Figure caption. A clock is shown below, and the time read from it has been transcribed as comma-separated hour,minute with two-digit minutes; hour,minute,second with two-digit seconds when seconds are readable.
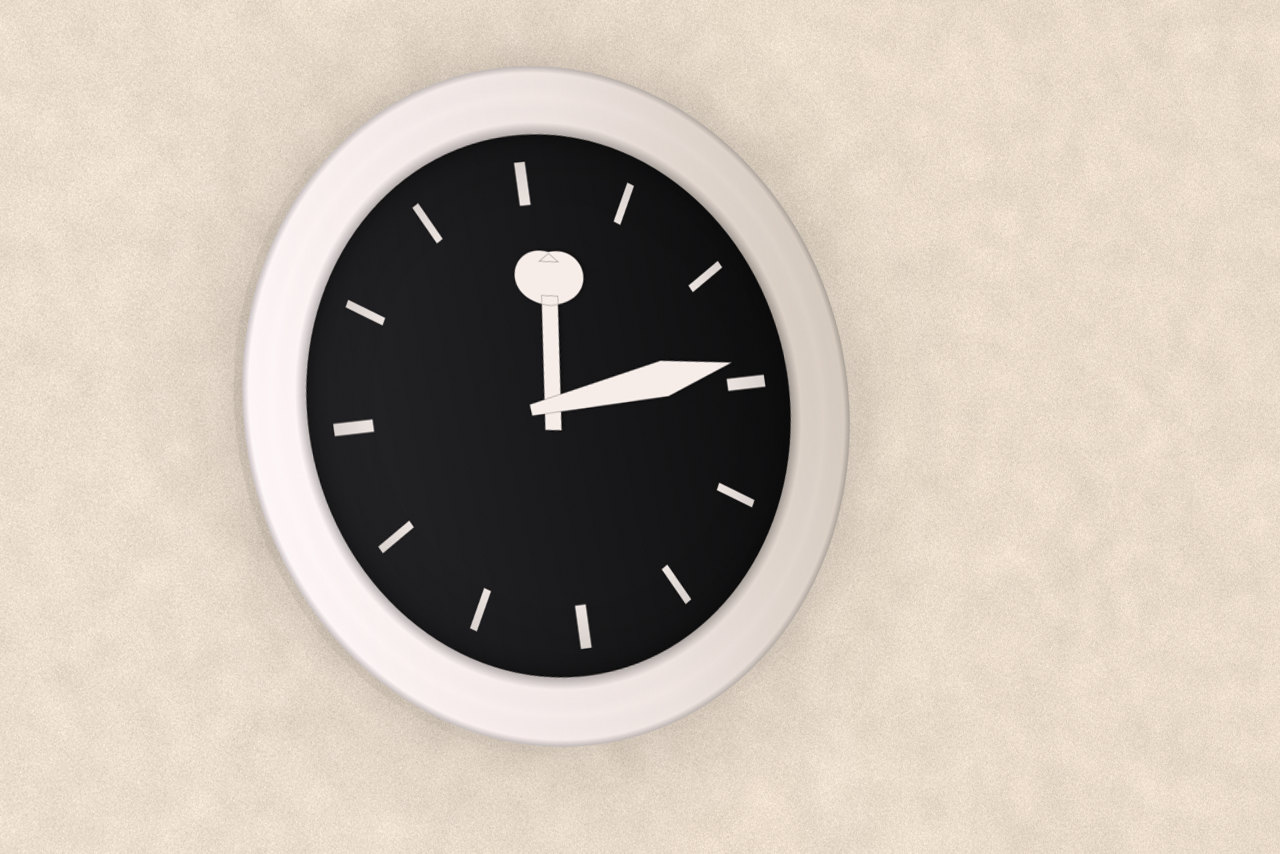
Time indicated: 12,14
